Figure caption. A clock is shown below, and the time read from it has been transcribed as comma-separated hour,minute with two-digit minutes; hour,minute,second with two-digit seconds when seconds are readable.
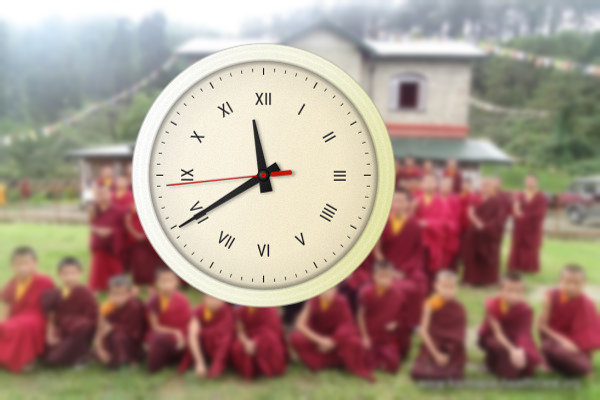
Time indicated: 11,39,44
